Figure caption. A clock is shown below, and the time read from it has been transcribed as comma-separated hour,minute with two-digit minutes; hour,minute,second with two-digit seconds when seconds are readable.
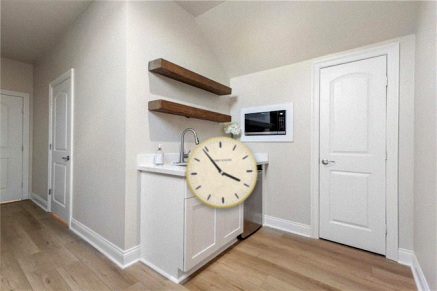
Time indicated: 3,54
